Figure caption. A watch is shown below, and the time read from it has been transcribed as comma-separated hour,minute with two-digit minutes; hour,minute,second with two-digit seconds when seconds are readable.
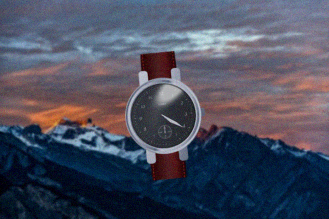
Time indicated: 4,21
